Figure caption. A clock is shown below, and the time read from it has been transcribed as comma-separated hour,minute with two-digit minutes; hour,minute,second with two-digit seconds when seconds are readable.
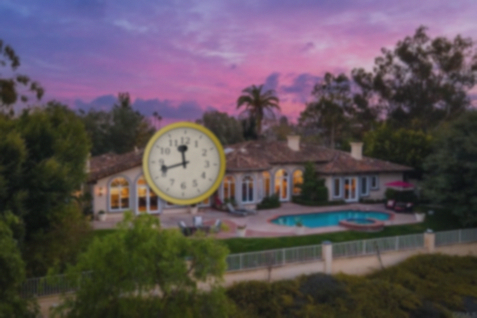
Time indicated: 11,42
